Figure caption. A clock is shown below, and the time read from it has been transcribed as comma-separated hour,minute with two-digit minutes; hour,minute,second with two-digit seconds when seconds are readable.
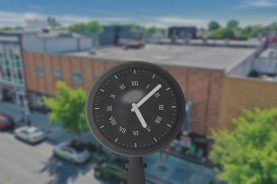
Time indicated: 5,08
